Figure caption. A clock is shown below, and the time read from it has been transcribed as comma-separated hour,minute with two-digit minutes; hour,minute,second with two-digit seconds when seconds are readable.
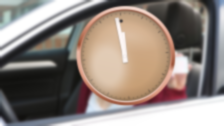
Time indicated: 11,59
